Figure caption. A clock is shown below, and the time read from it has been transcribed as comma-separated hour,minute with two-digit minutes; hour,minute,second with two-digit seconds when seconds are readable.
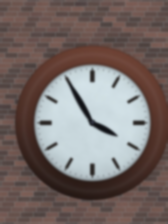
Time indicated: 3,55
